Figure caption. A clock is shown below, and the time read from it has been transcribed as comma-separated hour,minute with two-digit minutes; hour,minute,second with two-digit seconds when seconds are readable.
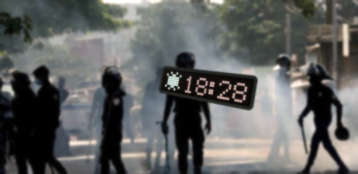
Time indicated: 18,28
